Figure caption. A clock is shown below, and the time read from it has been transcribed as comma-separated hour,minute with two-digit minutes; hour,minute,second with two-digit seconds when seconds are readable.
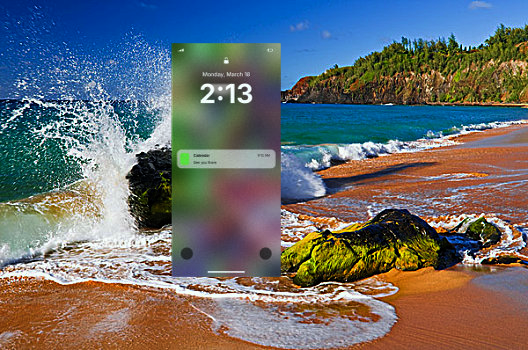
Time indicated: 2,13
